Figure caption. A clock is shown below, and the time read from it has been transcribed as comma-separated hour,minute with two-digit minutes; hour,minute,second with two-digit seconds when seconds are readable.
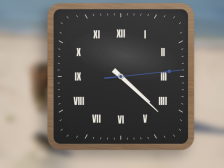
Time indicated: 4,22,14
